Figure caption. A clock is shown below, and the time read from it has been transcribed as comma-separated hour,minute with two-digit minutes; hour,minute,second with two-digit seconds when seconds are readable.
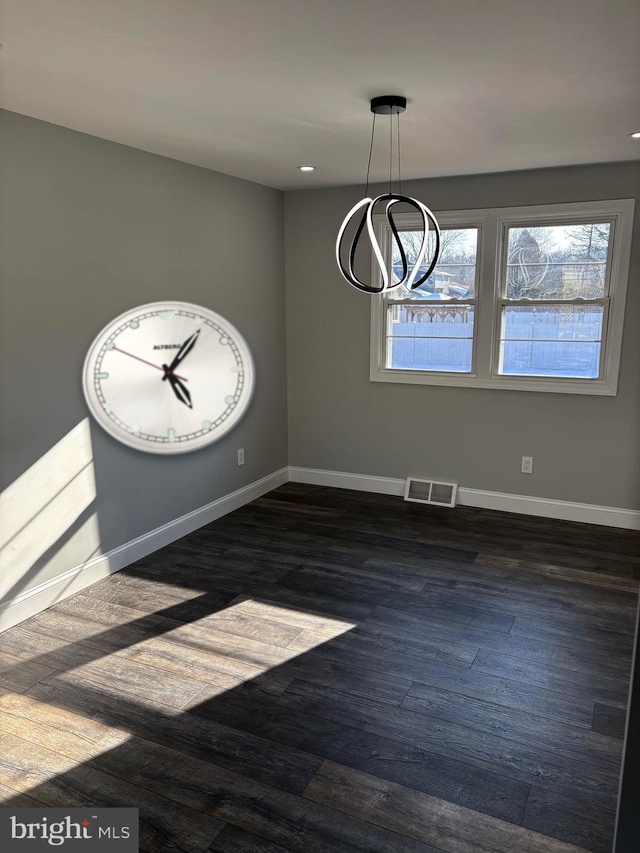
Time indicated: 5,05,50
